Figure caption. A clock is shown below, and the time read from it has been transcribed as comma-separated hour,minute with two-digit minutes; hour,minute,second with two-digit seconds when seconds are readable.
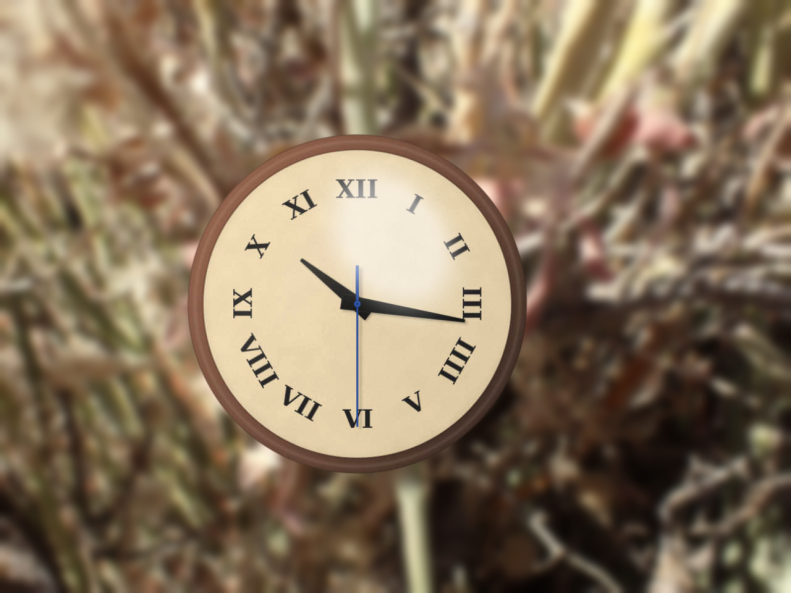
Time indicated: 10,16,30
